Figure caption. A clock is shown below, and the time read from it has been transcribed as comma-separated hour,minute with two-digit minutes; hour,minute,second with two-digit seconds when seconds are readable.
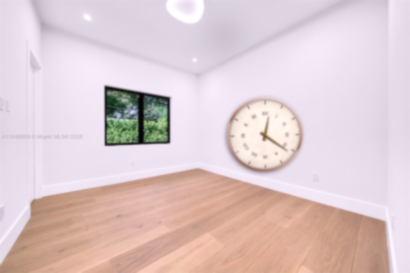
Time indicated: 12,21
